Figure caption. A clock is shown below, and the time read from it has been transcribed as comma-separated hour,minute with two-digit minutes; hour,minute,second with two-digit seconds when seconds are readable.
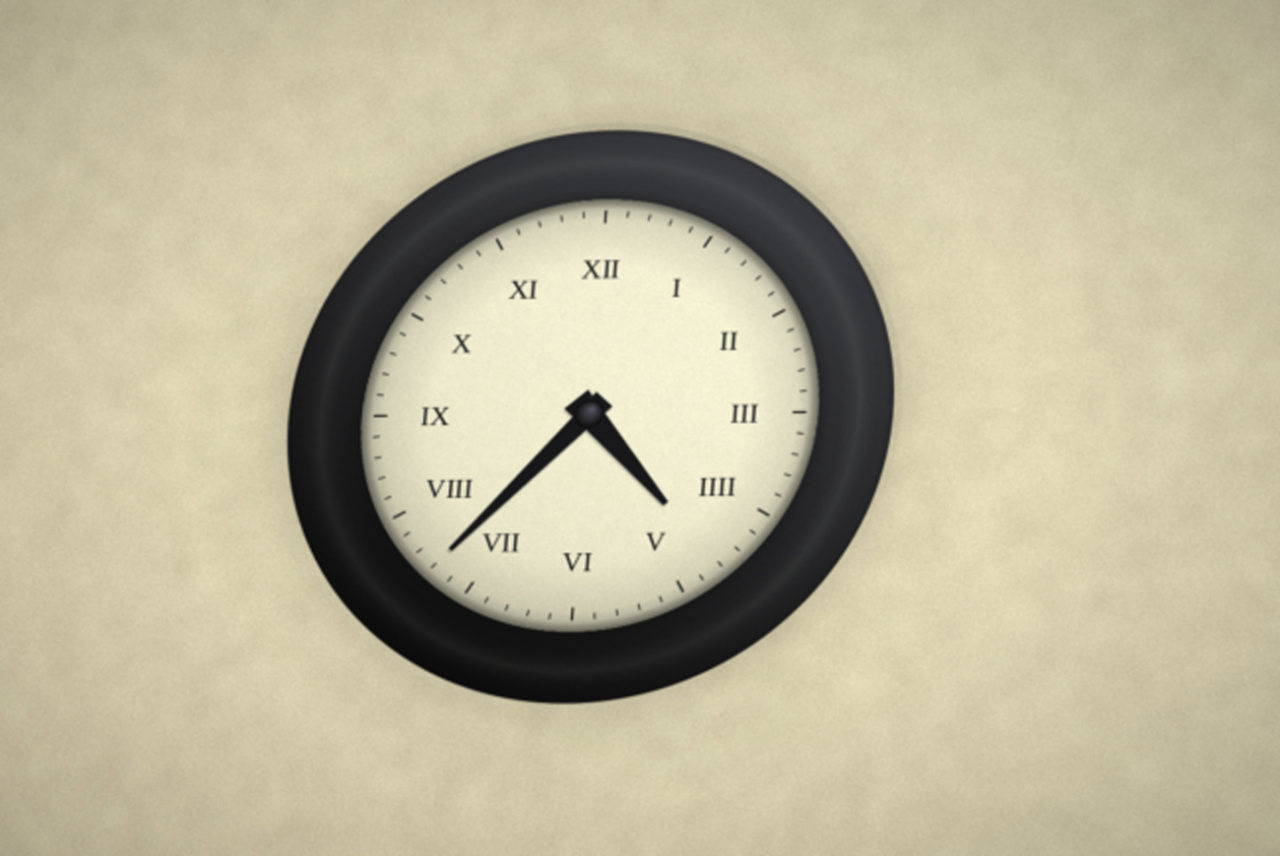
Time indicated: 4,37
